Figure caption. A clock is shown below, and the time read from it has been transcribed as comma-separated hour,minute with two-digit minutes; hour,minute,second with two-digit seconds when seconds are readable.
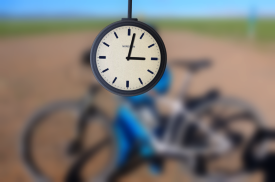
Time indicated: 3,02
